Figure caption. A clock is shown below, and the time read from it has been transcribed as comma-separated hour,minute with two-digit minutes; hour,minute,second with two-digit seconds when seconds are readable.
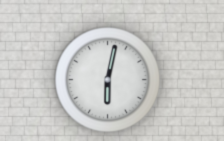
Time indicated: 6,02
